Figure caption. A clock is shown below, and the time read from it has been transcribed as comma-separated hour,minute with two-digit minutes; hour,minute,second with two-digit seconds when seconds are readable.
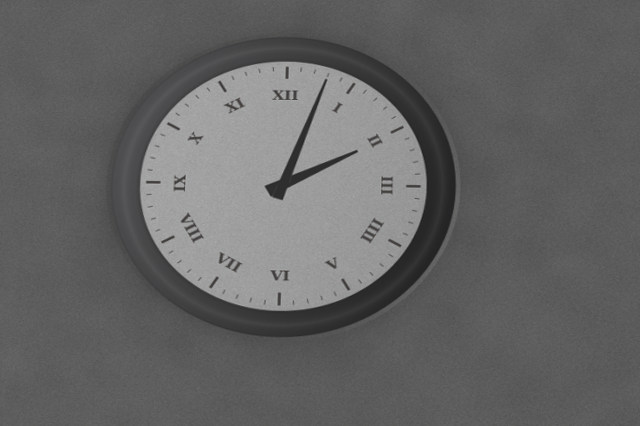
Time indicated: 2,03
